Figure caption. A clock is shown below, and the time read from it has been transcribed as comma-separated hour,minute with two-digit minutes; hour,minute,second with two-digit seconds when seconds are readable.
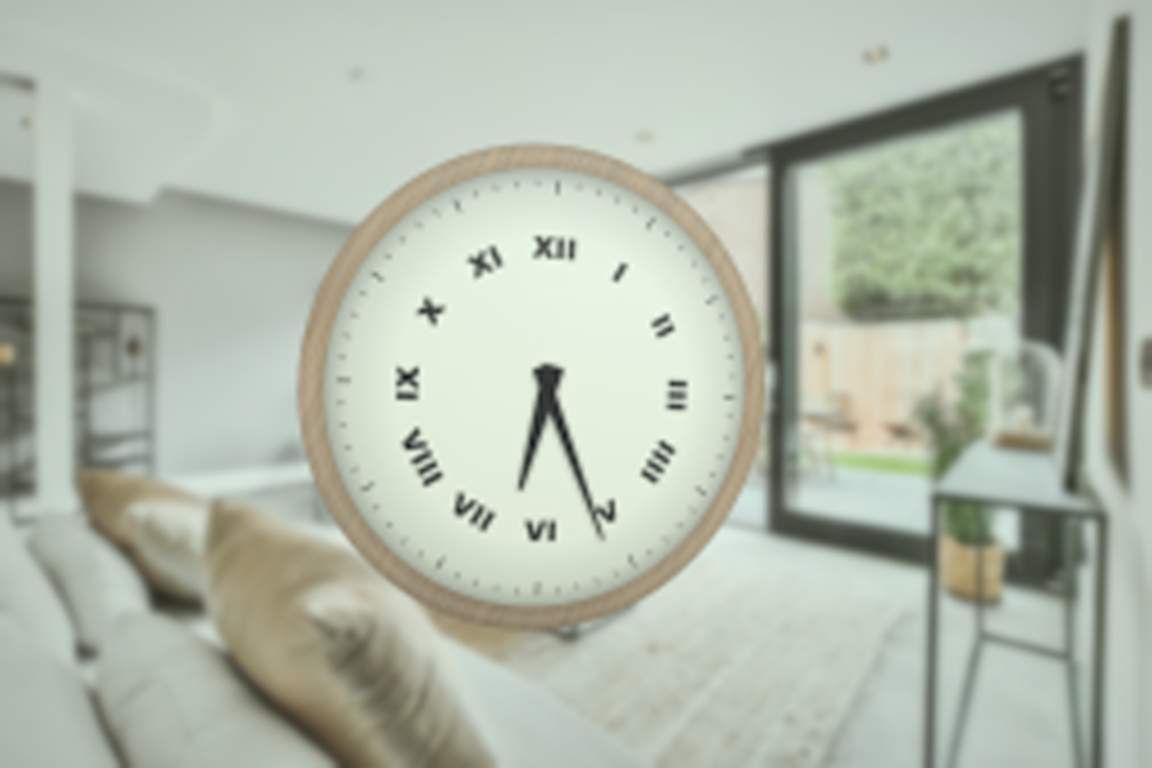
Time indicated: 6,26
